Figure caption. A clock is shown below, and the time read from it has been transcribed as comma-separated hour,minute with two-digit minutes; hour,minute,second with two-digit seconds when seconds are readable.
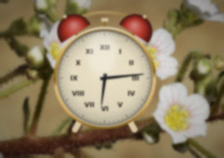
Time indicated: 6,14
